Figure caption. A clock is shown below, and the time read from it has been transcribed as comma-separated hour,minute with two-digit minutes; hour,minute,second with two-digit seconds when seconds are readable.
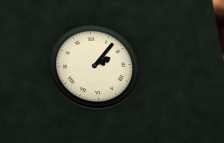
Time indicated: 2,07
